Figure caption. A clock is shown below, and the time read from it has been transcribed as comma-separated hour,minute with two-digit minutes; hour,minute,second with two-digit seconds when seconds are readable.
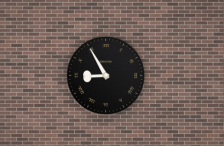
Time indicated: 8,55
